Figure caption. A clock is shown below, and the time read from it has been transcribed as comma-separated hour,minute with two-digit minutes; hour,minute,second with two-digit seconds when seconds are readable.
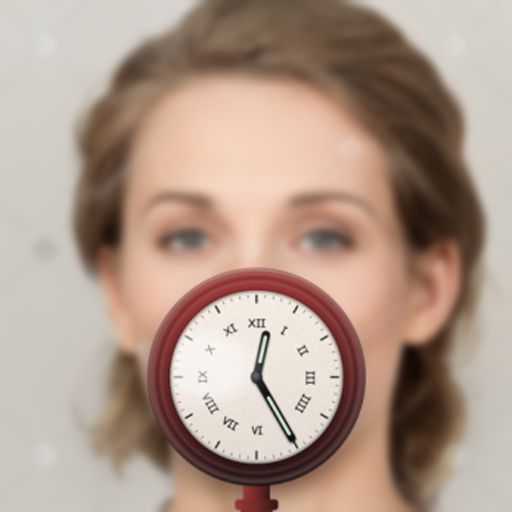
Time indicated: 12,25
